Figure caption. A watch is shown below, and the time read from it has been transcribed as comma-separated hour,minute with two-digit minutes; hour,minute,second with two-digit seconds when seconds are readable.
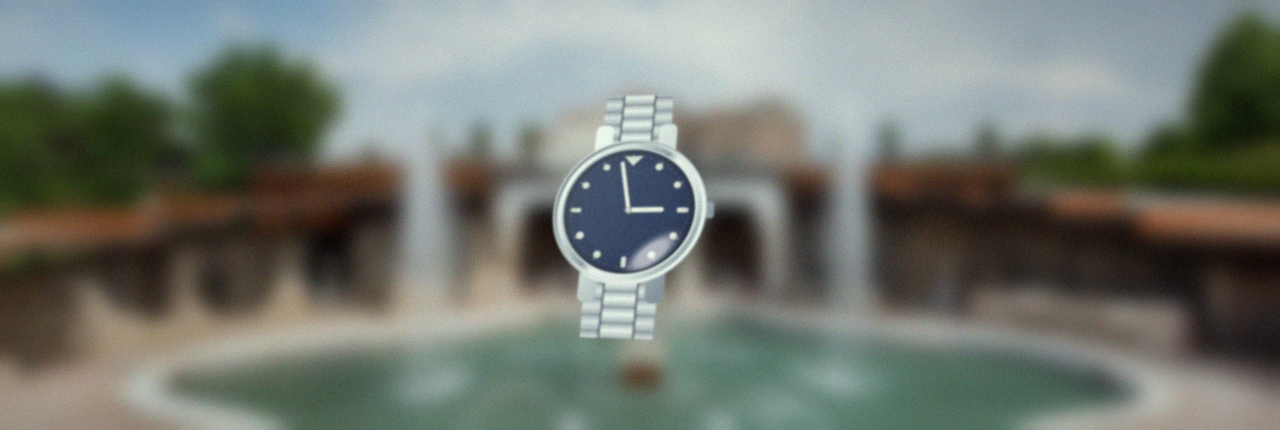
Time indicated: 2,58
